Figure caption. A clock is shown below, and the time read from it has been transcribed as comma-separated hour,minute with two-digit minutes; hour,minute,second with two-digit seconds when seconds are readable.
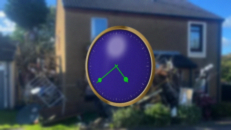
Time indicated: 4,39
